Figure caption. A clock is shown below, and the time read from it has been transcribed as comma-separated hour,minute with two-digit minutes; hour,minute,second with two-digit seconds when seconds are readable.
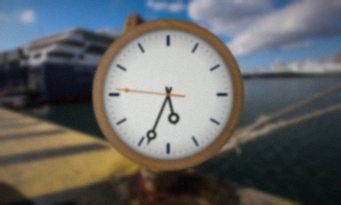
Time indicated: 5,33,46
